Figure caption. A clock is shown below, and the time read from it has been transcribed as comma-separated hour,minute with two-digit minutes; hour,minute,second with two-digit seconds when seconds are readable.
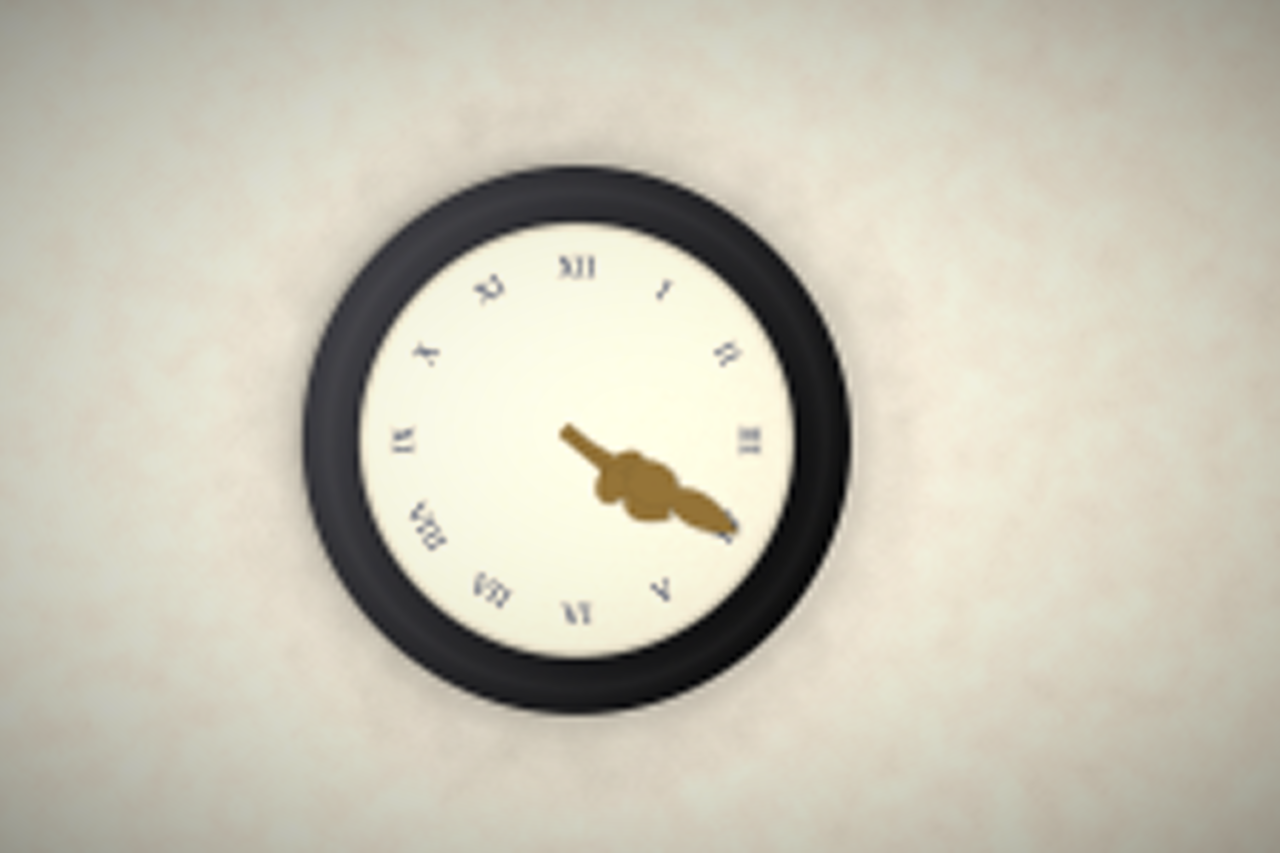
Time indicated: 4,20
